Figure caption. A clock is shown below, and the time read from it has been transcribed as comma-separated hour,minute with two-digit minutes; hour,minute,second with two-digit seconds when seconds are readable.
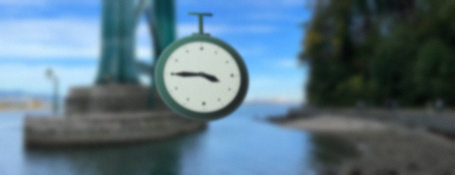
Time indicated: 3,45
